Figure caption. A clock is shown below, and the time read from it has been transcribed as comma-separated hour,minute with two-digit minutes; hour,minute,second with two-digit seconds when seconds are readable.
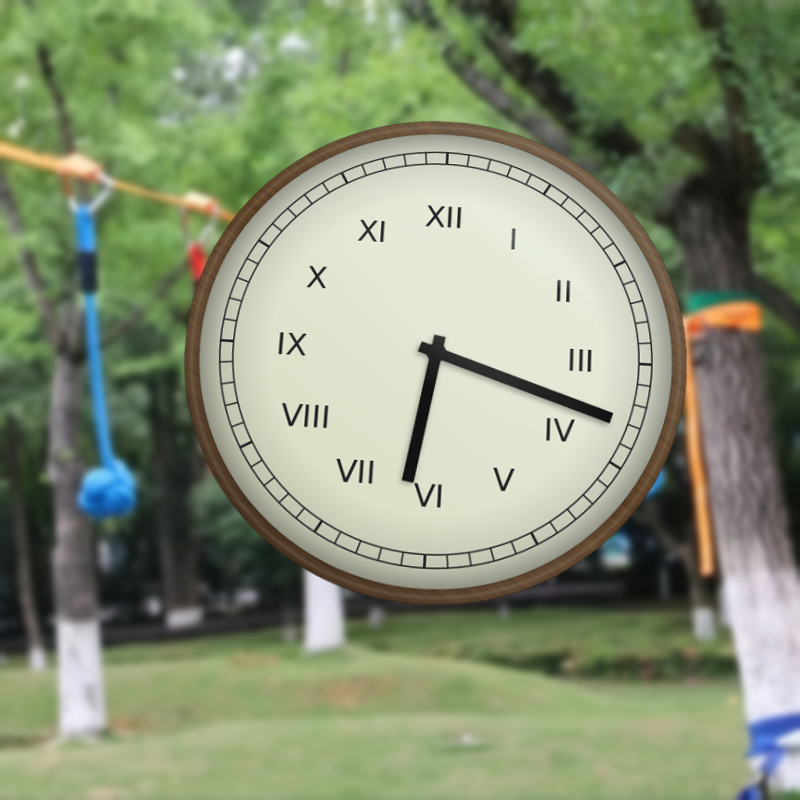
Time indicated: 6,18
